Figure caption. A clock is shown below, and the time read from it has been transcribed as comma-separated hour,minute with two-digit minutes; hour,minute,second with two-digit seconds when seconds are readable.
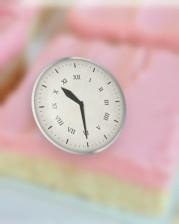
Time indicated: 10,30
